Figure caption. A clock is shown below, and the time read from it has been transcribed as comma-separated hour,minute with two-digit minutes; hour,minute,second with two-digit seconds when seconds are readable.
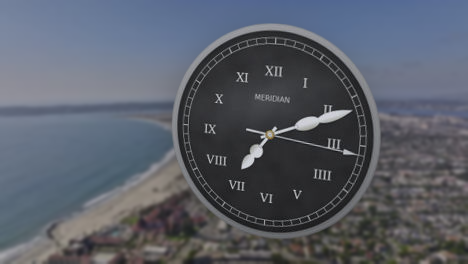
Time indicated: 7,11,16
